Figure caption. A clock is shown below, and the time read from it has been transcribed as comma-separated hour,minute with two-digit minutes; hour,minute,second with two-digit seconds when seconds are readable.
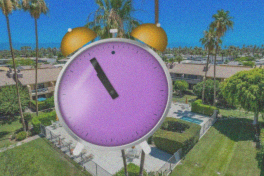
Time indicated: 10,55
